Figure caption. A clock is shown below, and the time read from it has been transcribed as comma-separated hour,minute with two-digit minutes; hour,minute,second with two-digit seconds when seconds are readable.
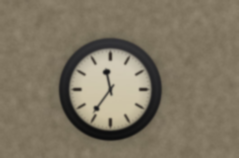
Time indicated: 11,36
